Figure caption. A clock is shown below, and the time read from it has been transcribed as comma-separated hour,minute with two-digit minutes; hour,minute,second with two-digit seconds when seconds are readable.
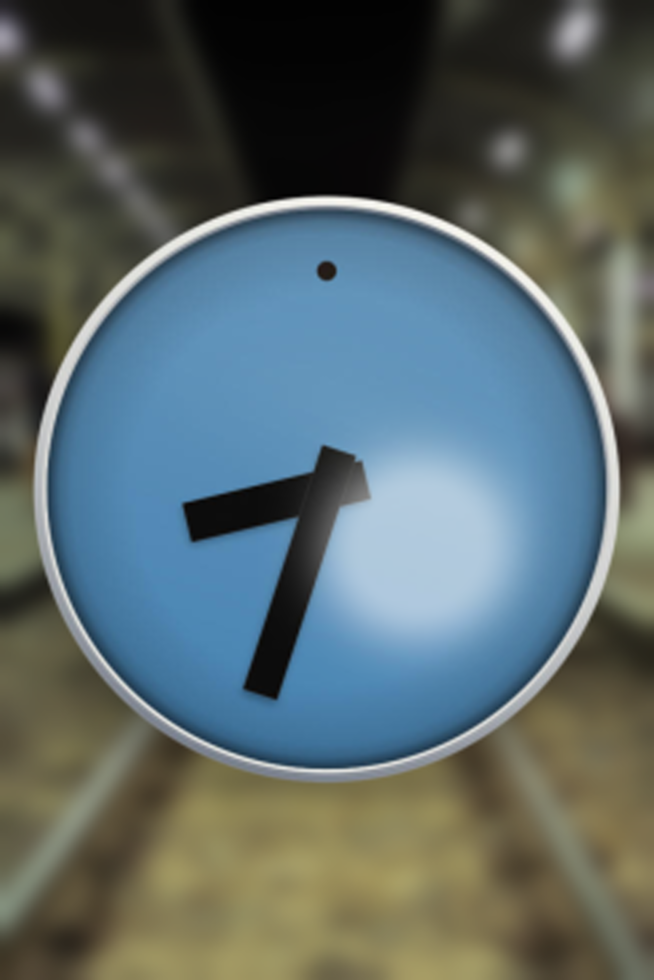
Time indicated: 8,33
